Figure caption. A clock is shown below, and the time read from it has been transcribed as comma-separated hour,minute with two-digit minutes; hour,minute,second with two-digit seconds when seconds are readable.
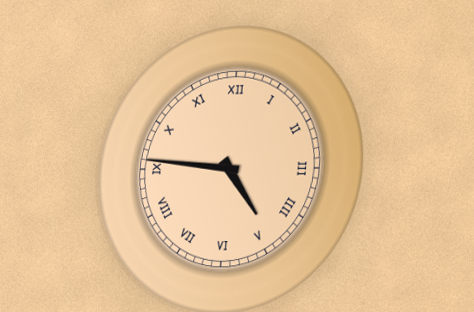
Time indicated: 4,46
